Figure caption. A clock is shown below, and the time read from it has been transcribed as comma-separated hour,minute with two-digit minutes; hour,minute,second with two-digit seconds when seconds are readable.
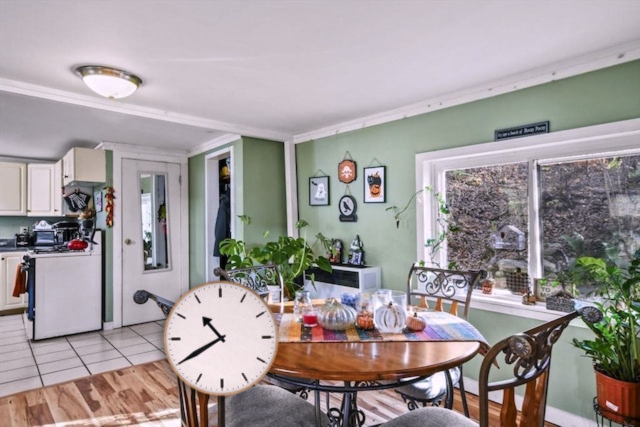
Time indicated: 10,40
